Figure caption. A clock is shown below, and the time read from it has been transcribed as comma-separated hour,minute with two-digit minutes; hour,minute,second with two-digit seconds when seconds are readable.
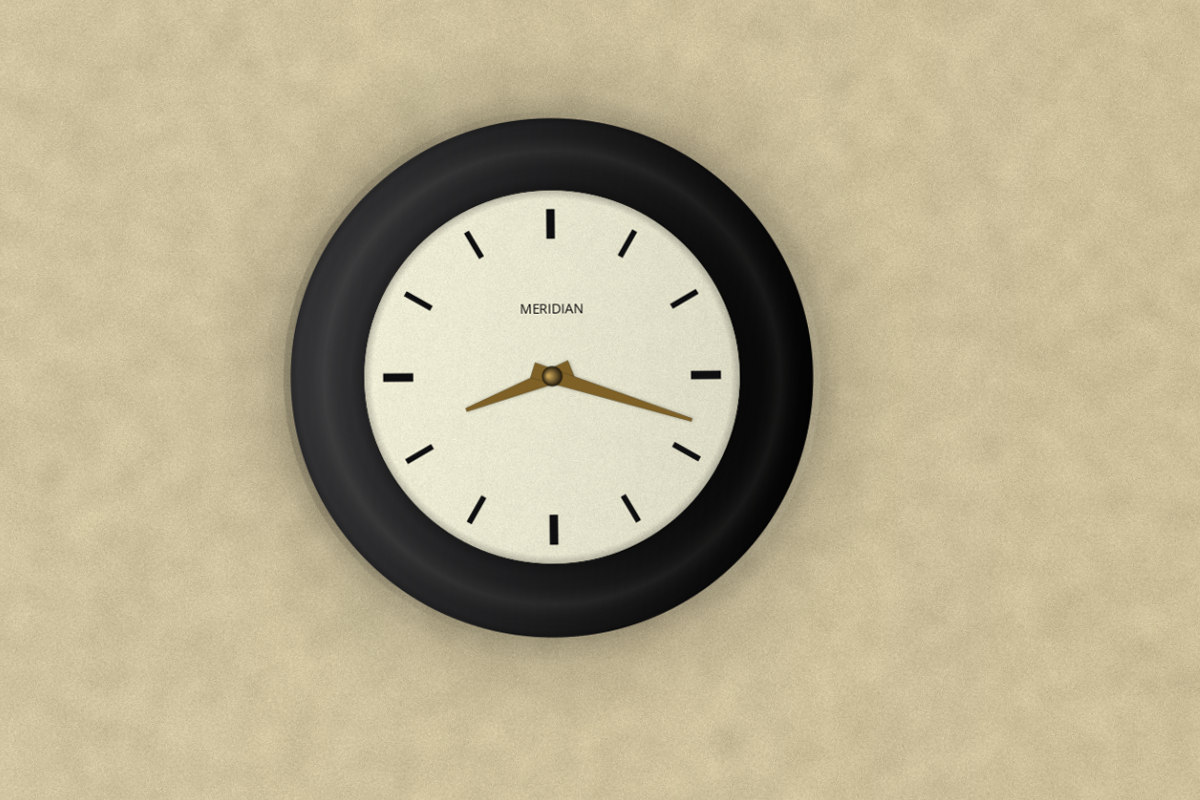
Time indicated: 8,18
